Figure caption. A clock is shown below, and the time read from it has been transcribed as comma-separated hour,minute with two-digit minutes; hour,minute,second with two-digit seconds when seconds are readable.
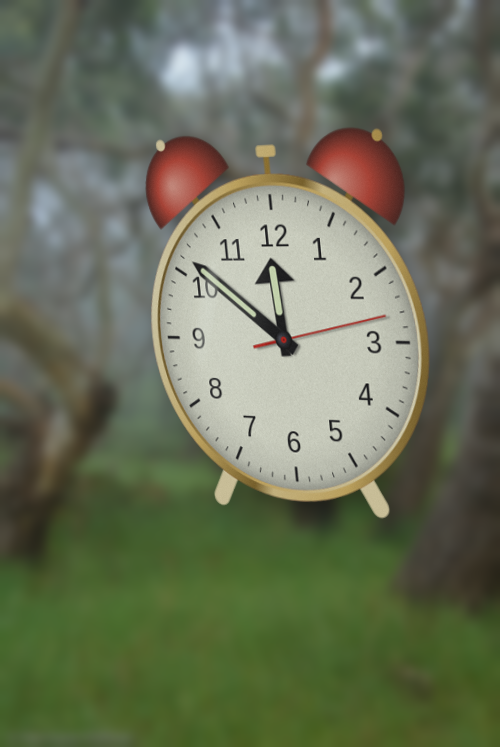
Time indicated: 11,51,13
